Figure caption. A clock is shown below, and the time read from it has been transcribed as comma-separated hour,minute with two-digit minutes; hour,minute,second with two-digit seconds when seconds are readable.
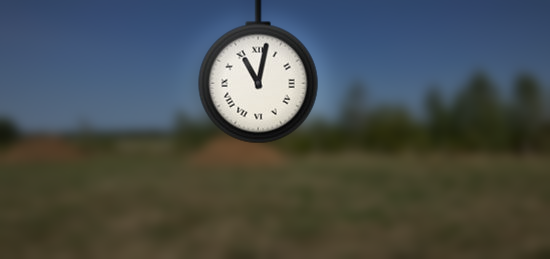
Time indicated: 11,02
